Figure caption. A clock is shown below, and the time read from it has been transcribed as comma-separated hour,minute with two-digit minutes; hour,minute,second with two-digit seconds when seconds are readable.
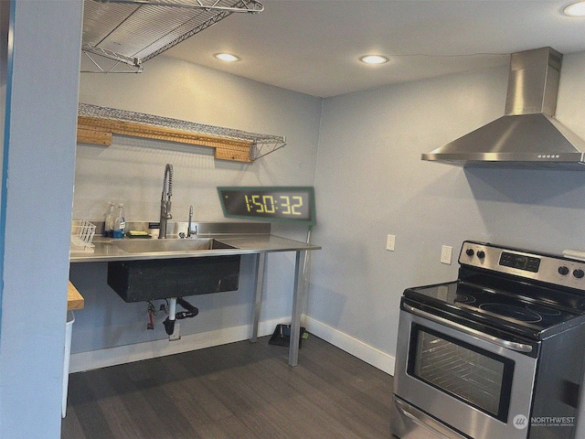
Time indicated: 1,50,32
